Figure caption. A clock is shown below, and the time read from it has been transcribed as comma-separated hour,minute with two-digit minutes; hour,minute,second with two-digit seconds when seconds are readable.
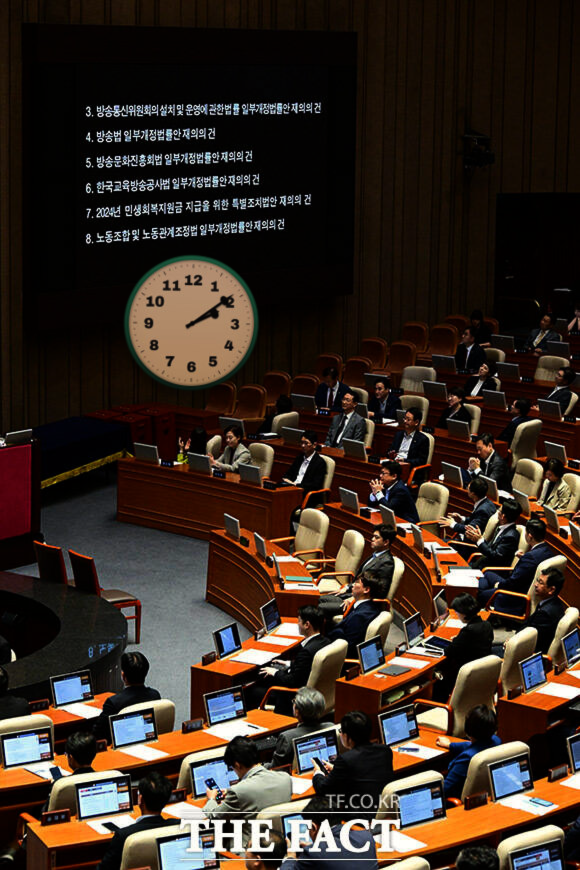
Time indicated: 2,09
